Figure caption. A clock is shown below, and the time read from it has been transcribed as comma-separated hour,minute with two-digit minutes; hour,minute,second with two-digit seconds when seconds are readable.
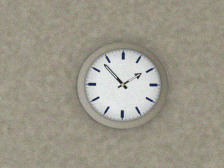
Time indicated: 1,53
